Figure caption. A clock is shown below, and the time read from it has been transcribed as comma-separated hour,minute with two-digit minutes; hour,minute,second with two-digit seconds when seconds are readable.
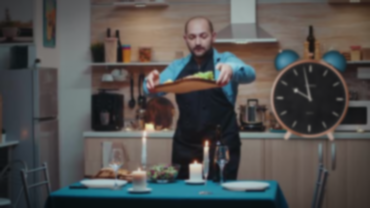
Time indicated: 9,58
